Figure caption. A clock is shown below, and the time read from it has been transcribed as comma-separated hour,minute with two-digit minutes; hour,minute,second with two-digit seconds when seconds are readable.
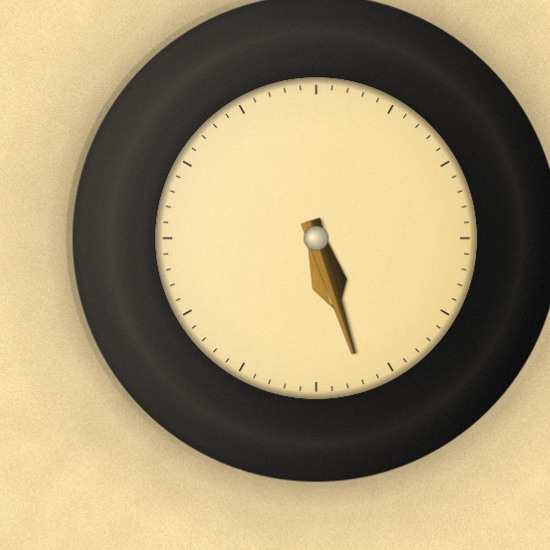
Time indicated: 5,27
